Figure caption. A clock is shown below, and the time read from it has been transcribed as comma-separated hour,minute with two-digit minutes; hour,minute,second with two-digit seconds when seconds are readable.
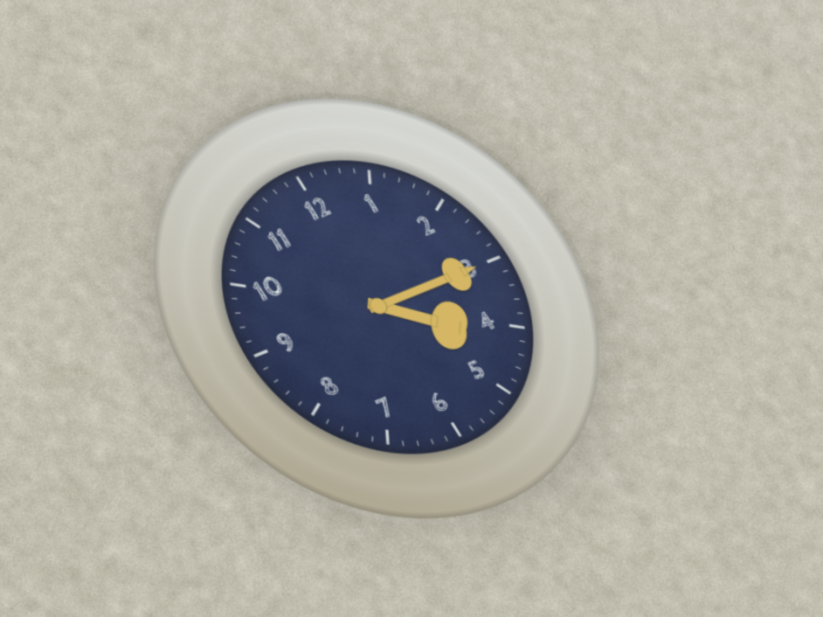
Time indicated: 4,15
